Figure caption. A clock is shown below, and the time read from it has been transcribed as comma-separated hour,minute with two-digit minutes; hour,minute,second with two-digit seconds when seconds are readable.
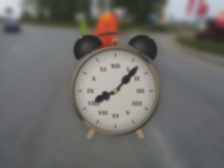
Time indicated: 8,07
